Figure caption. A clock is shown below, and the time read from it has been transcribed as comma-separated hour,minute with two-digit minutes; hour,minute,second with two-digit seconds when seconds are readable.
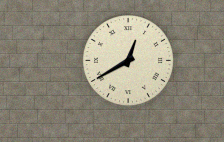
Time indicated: 12,40
